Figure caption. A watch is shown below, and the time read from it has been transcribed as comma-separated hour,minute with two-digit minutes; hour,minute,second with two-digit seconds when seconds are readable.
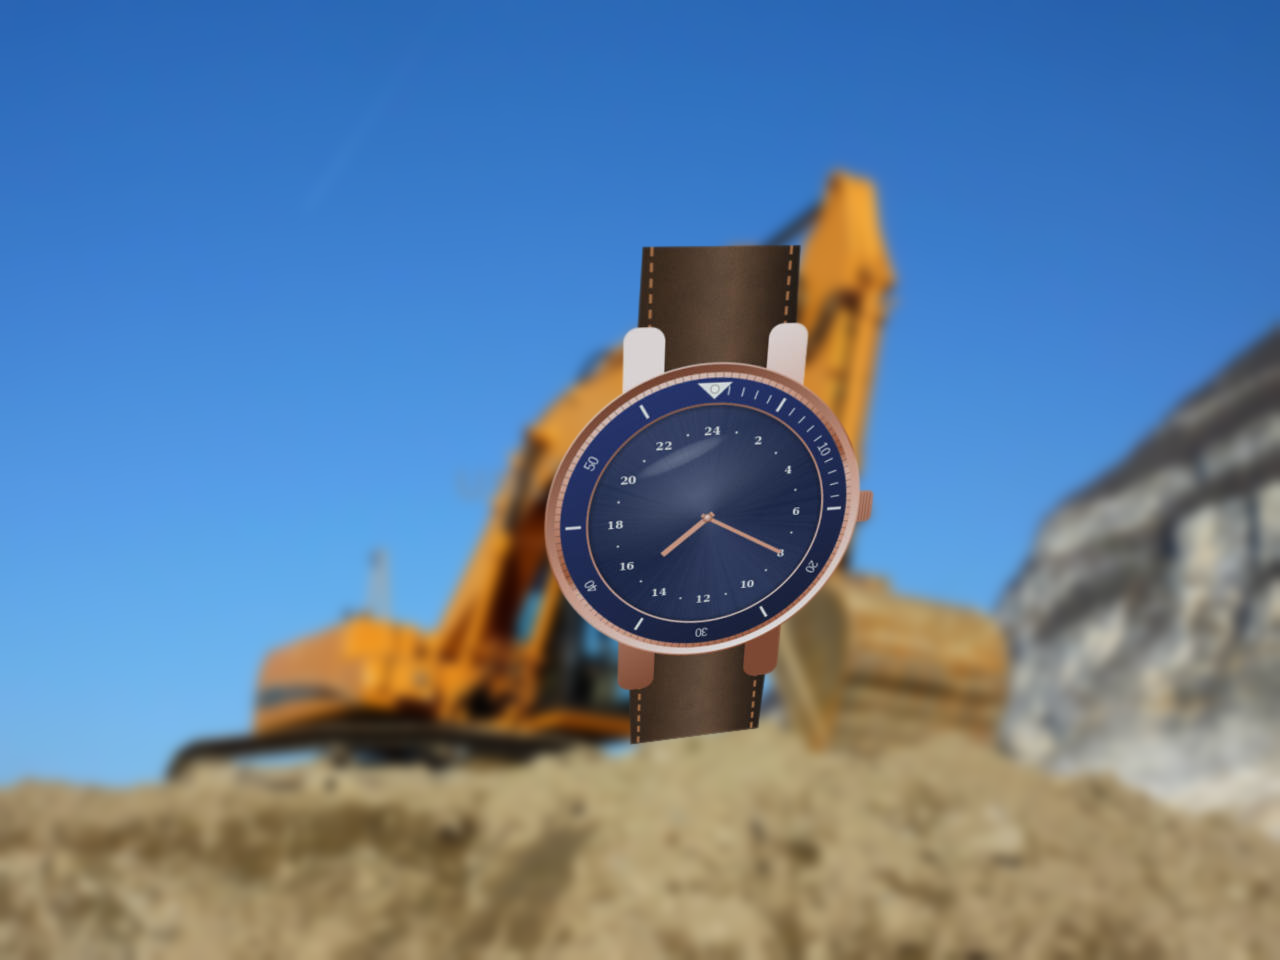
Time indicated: 15,20
